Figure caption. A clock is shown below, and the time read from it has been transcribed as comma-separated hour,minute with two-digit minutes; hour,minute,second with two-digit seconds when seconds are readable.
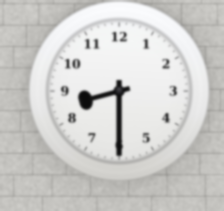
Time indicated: 8,30
